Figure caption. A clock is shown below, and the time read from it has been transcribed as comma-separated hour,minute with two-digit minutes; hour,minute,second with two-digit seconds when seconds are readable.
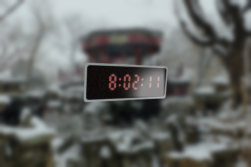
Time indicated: 8,02,11
